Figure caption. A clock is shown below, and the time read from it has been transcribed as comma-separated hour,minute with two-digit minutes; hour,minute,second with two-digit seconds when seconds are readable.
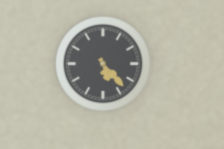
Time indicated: 5,23
